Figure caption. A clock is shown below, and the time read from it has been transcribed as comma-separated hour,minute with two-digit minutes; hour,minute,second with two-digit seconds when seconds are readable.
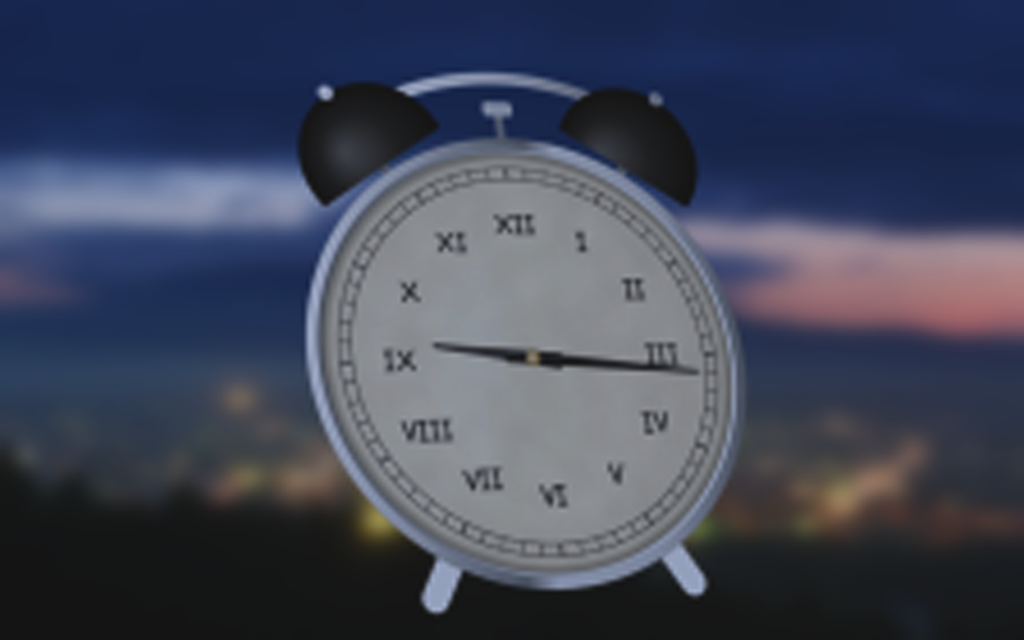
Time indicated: 9,16
